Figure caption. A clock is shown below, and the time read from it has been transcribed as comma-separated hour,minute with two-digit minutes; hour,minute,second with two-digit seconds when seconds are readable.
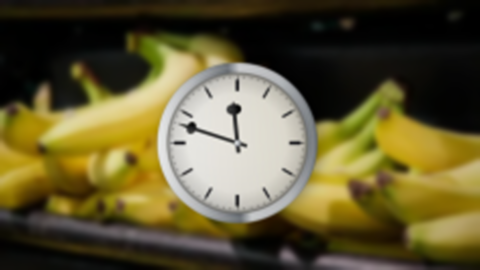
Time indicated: 11,48
